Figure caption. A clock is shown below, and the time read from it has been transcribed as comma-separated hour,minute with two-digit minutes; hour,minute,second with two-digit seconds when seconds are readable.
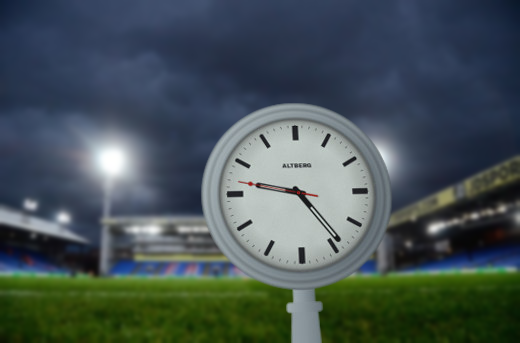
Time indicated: 9,23,47
